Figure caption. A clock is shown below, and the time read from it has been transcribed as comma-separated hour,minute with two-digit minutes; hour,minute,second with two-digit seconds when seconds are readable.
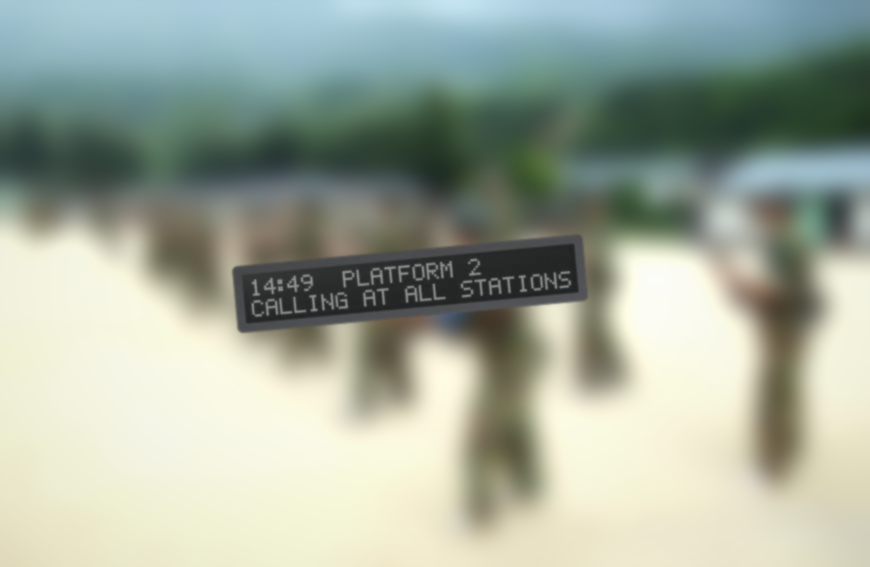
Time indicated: 14,49
